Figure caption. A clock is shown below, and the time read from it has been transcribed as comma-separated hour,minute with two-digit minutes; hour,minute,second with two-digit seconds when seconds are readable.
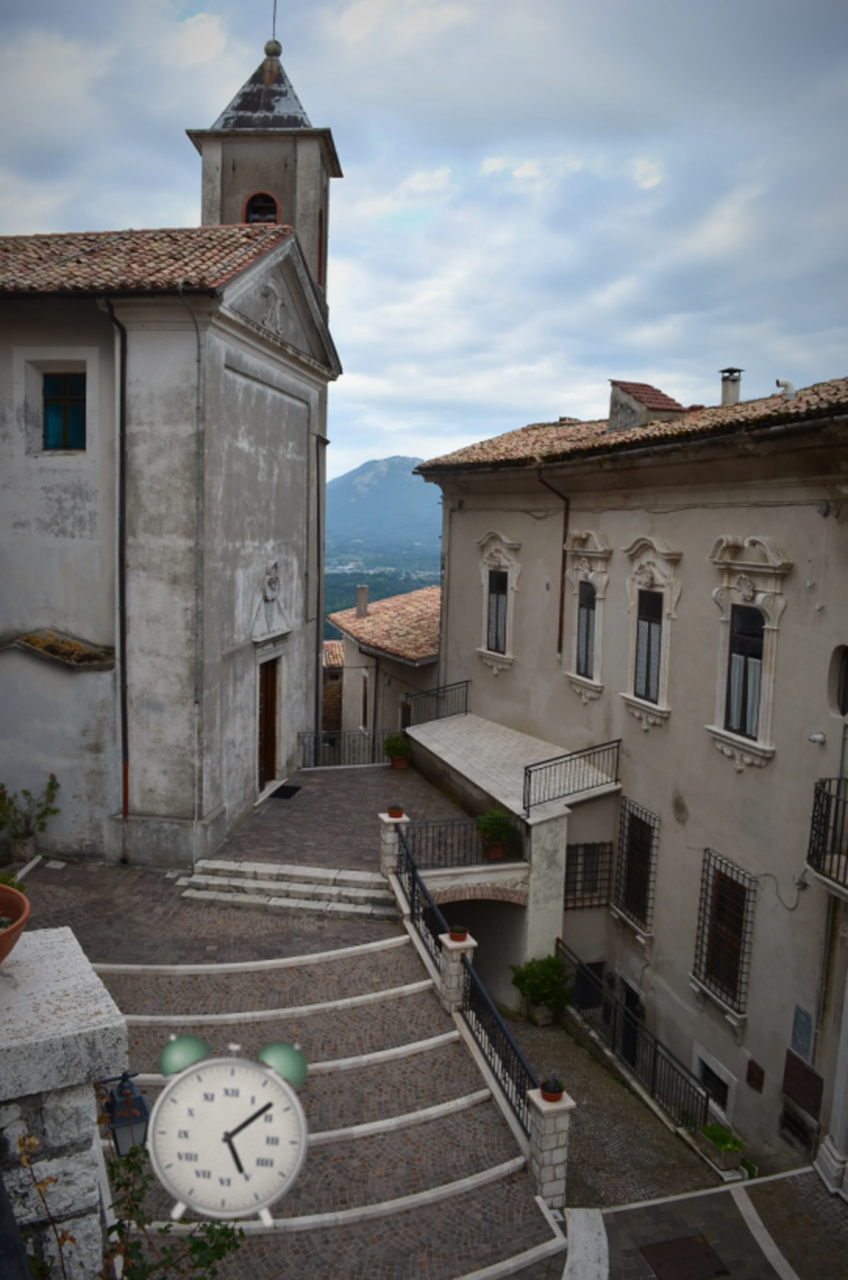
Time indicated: 5,08
